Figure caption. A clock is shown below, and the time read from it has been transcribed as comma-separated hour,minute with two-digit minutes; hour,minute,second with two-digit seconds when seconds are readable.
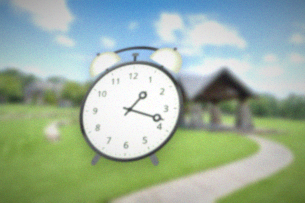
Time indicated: 1,18
